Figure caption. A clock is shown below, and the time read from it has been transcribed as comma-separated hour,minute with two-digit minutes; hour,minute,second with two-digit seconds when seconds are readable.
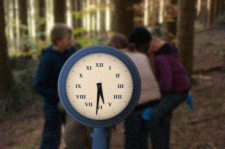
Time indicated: 5,31
